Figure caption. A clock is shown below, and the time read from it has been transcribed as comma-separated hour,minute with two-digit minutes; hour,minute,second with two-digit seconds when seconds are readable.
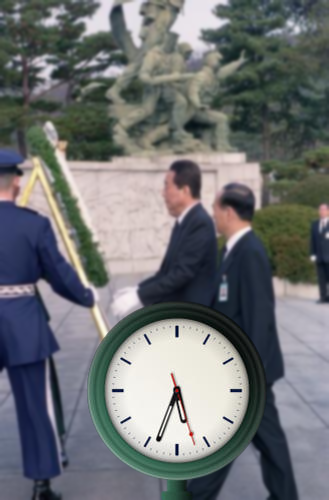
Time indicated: 5,33,27
